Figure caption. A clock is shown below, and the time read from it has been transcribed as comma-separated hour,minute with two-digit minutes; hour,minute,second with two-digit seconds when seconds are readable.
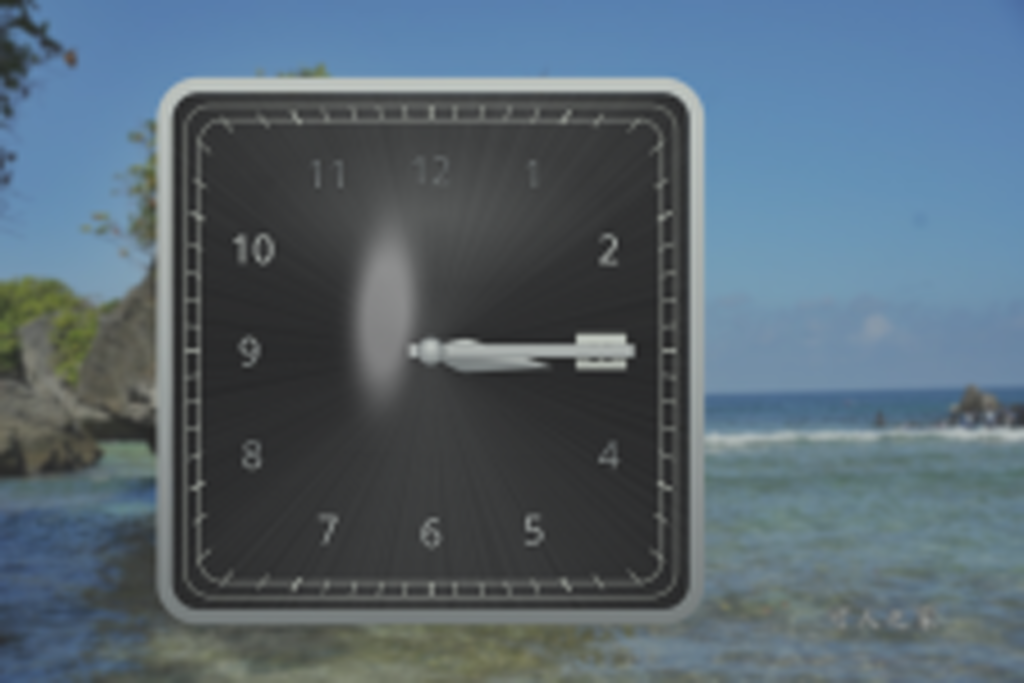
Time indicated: 3,15
